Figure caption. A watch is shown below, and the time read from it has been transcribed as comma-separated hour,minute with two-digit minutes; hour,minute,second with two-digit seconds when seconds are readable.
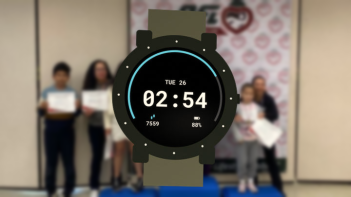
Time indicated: 2,54
